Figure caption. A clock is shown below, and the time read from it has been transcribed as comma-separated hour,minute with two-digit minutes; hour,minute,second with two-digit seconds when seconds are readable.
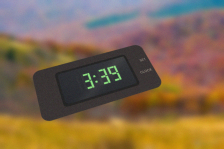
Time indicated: 3,39
